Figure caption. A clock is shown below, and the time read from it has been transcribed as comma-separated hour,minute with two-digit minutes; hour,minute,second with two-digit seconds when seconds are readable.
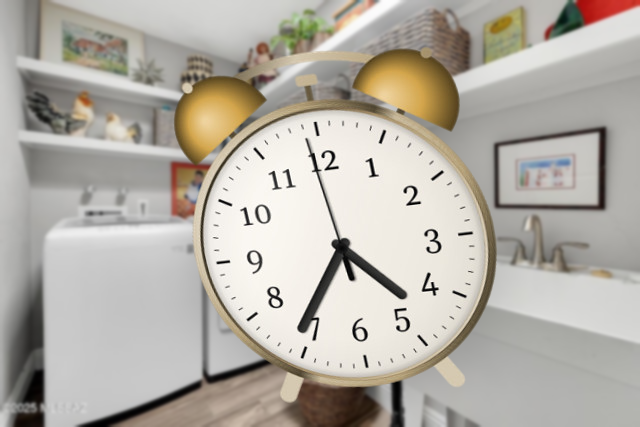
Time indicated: 4,35,59
